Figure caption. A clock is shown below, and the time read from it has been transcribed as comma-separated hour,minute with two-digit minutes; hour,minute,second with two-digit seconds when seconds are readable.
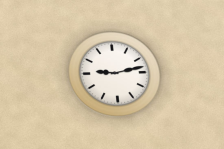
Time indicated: 9,13
